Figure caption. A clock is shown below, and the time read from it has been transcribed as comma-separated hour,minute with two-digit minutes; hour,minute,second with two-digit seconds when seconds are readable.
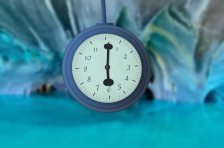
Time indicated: 6,01
